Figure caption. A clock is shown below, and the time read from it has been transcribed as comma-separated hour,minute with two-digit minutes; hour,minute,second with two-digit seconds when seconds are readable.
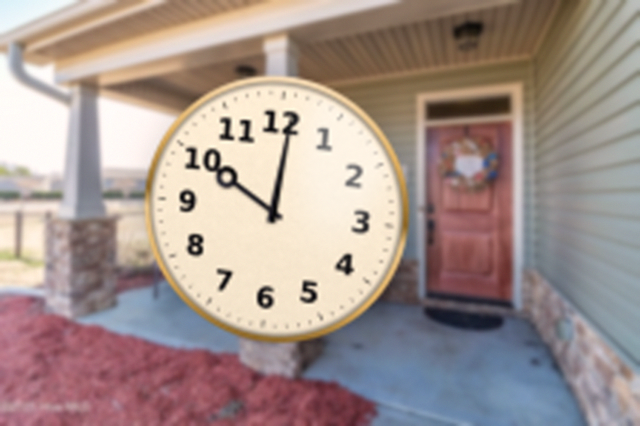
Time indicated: 10,01
